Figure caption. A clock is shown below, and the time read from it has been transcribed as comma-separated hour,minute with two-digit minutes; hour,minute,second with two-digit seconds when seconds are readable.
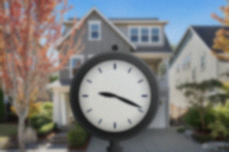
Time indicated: 9,19
